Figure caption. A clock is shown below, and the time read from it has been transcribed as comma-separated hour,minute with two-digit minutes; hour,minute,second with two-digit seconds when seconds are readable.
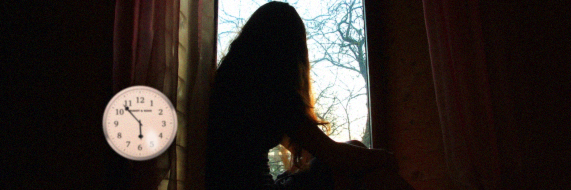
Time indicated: 5,53
